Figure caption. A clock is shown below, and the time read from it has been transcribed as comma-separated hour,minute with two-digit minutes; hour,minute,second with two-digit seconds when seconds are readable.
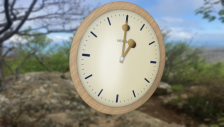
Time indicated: 1,00
